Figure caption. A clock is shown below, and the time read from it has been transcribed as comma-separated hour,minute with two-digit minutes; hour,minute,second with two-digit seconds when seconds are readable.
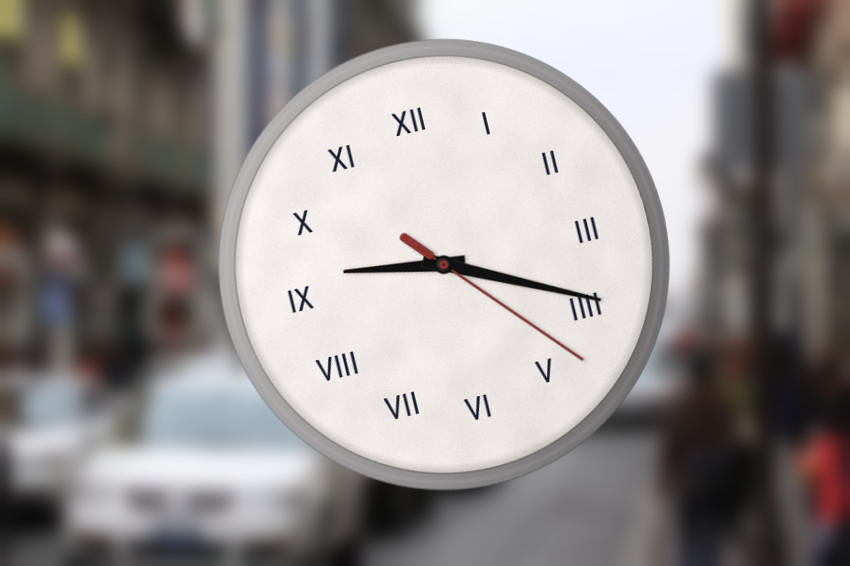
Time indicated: 9,19,23
